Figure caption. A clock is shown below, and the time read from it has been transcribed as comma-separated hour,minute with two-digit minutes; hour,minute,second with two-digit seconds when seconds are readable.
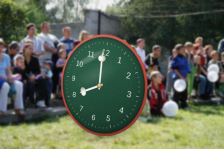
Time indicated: 7,59
